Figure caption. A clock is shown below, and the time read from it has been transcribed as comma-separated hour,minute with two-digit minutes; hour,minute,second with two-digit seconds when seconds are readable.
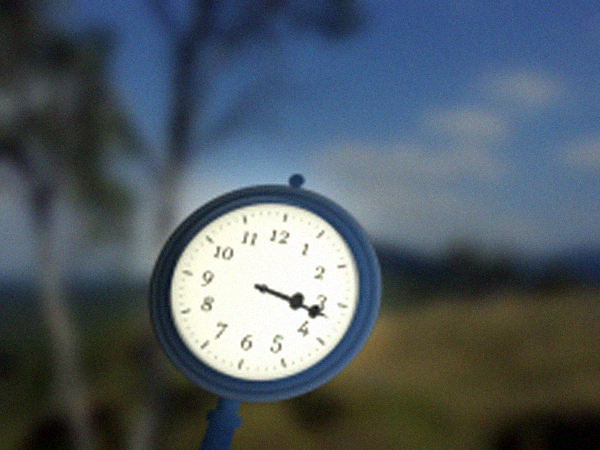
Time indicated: 3,17
